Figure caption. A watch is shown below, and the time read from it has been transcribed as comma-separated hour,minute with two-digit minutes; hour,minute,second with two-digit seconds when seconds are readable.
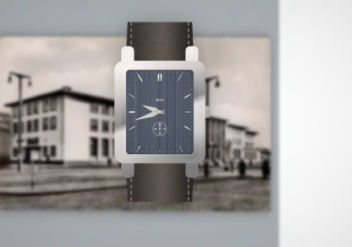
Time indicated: 9,42
